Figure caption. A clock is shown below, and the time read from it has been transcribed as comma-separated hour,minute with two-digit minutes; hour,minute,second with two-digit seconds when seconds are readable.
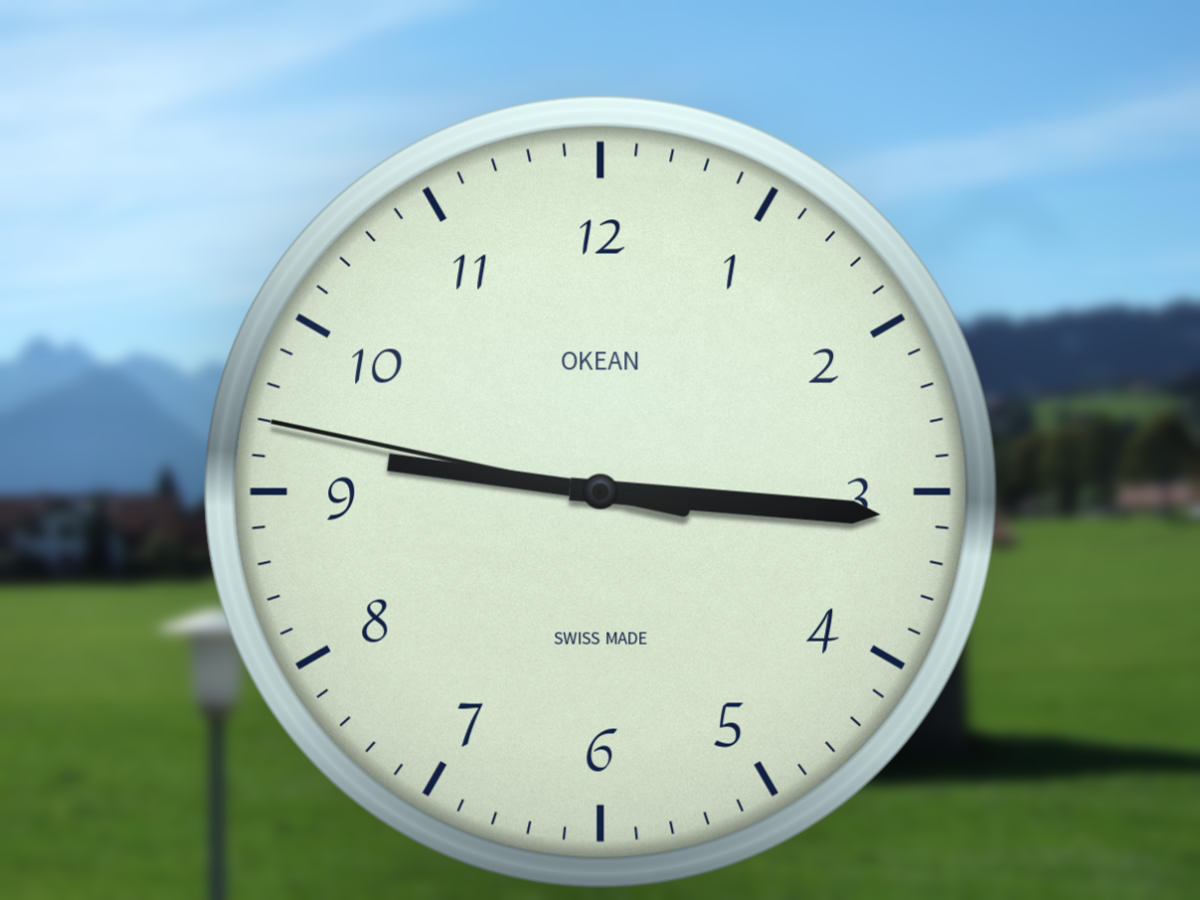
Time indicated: 9,15,47
